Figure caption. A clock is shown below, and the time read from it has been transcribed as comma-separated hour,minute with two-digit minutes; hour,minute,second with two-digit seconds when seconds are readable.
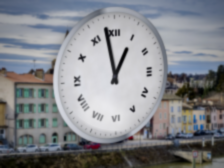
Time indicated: 12,58
